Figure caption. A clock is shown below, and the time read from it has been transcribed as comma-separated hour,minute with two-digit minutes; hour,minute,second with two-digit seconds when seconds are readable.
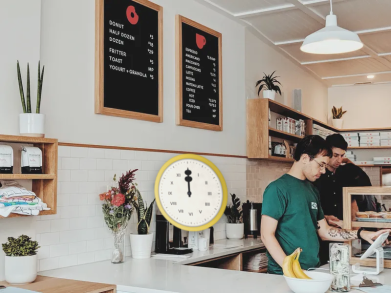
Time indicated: 12,00
